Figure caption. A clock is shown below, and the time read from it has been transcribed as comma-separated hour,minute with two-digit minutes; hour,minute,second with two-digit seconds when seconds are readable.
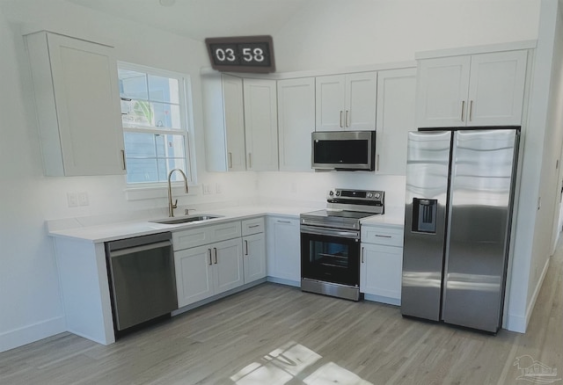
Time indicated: 3,58
